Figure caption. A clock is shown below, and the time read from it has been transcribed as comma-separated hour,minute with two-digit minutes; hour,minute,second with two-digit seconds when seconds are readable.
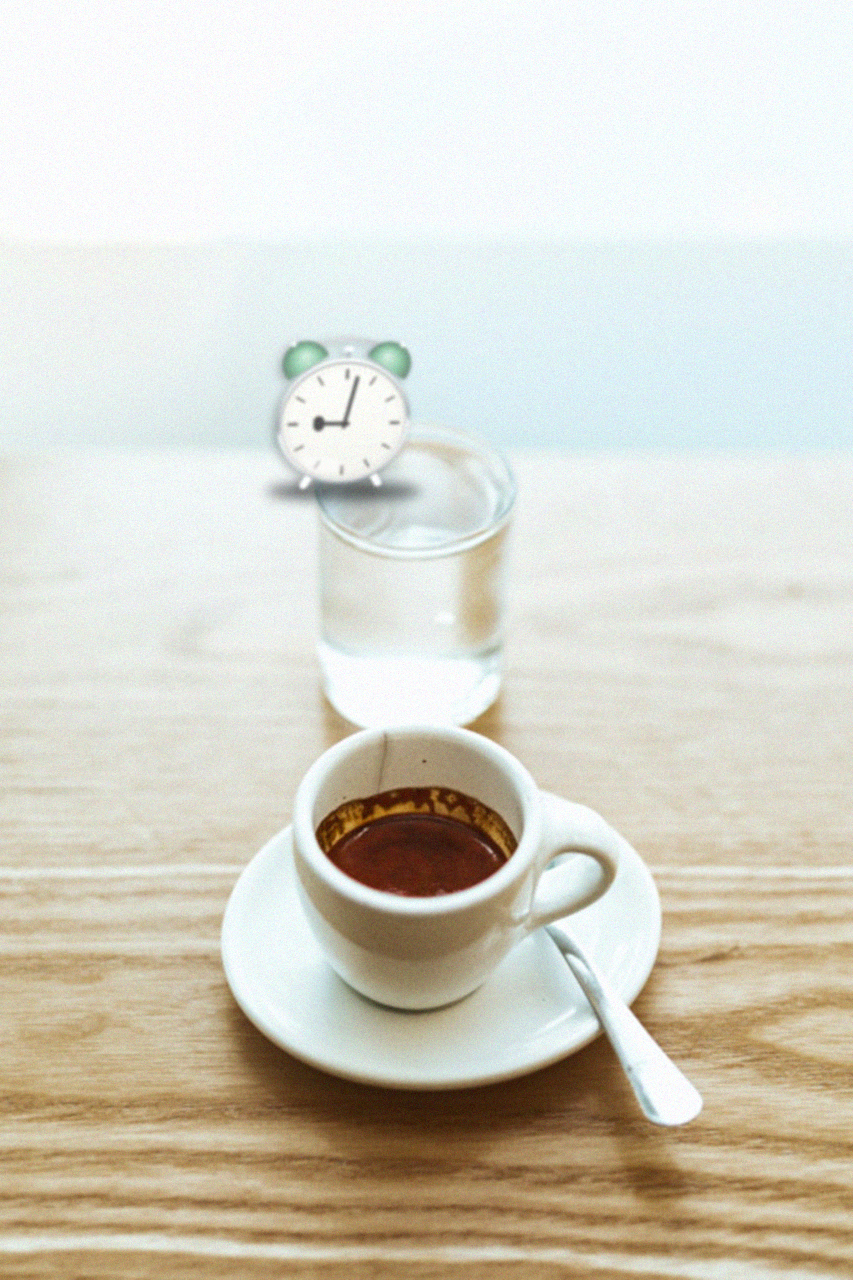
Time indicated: 9,02
